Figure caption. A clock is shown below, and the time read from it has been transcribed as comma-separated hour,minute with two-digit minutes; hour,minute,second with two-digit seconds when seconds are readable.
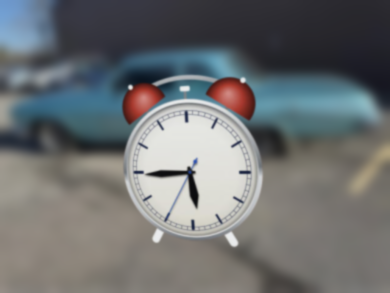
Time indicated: 5,44,35
